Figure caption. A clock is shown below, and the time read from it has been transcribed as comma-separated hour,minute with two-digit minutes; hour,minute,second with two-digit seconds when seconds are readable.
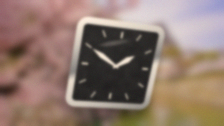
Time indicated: 1,50
